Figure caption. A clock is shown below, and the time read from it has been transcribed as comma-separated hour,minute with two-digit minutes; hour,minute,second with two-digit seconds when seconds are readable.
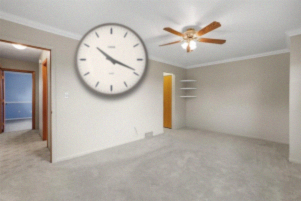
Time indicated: 10,19
